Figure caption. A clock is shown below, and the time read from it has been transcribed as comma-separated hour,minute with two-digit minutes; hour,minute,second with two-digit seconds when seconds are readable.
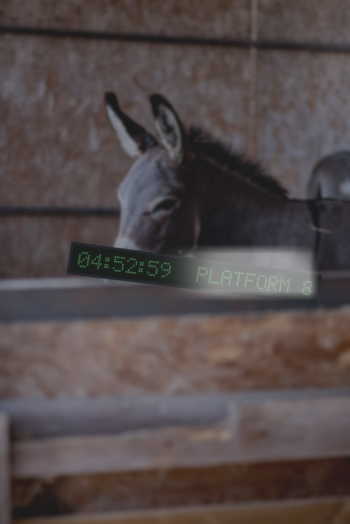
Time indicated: 4,52,59
